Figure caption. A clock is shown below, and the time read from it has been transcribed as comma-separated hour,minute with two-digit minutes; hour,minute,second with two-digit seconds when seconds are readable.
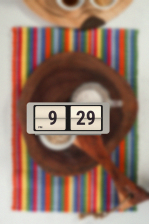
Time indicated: 9,29
